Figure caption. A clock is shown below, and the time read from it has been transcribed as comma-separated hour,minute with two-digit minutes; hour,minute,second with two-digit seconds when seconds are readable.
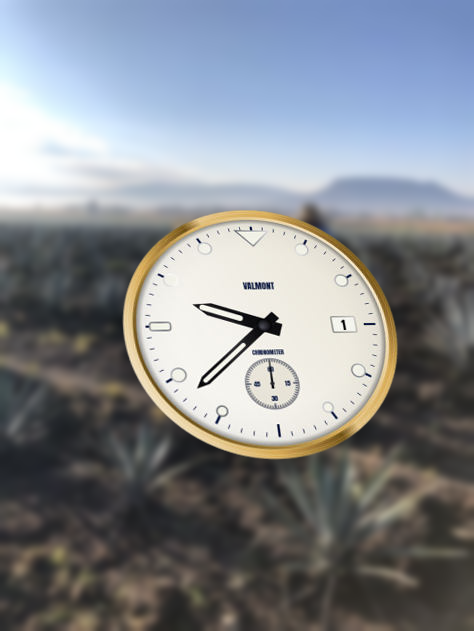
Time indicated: 9,38
